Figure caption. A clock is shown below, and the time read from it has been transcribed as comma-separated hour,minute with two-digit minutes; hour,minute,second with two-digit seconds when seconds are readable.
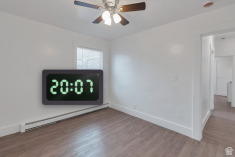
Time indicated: 20,07
